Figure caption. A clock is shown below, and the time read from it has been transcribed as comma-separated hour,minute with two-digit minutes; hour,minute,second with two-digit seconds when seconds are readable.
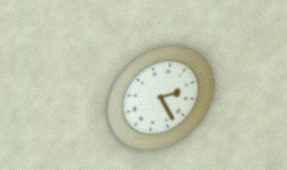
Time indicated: 2,23
